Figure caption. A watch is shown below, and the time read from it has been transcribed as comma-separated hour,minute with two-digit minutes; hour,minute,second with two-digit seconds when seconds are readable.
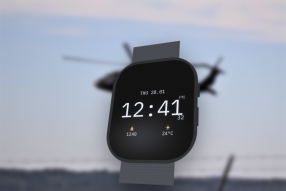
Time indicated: 12,41
